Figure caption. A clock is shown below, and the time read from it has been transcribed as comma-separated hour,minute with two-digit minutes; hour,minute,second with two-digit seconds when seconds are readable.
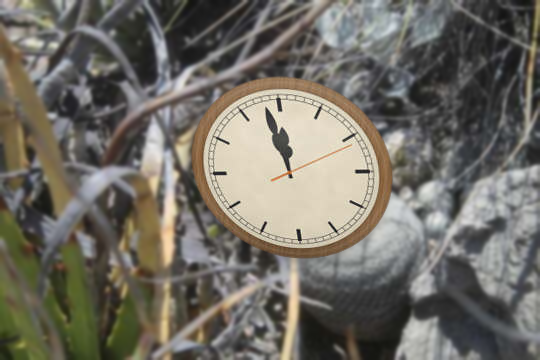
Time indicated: 11,58,11
